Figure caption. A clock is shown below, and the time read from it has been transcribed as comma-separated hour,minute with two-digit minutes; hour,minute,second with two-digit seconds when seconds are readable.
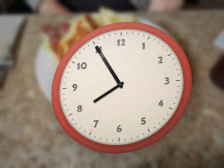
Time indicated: 7,55
